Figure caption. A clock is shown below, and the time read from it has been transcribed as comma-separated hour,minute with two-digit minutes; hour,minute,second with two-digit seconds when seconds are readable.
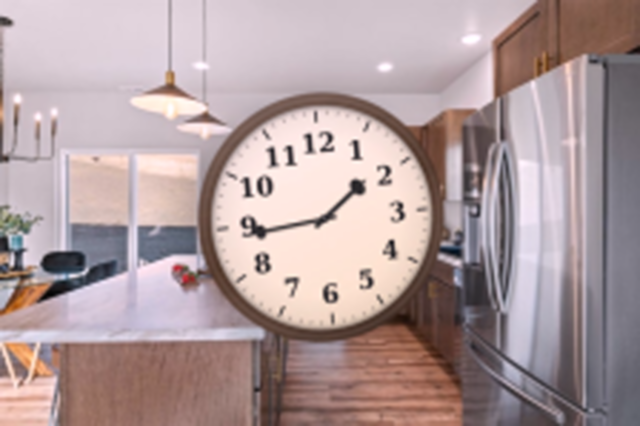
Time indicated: 1,44
